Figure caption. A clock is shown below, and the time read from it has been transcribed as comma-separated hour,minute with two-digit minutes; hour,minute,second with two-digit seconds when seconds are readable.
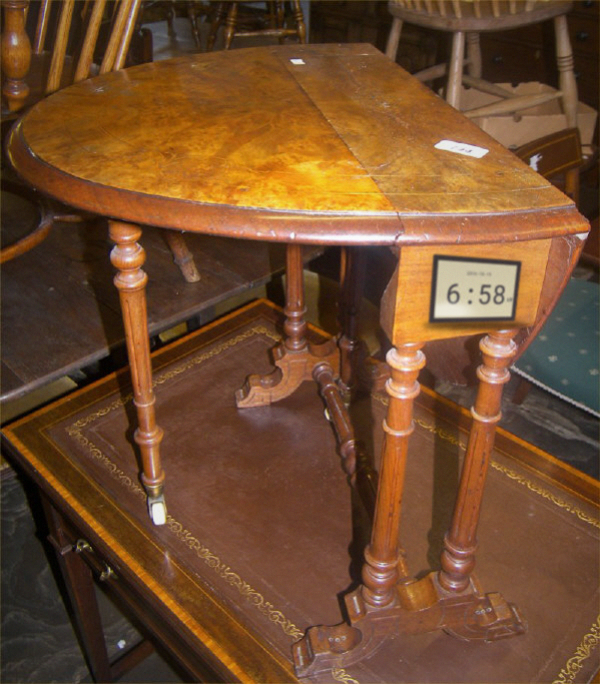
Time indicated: 6,58
